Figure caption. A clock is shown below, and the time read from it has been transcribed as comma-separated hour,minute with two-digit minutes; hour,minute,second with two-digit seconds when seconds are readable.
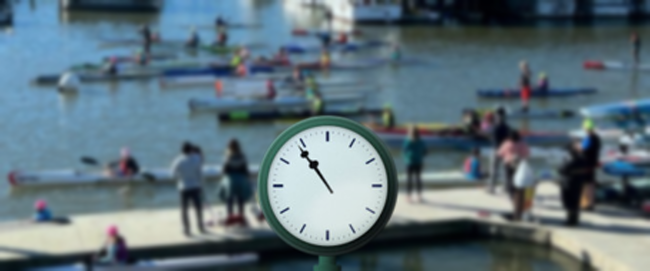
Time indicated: 10,54
